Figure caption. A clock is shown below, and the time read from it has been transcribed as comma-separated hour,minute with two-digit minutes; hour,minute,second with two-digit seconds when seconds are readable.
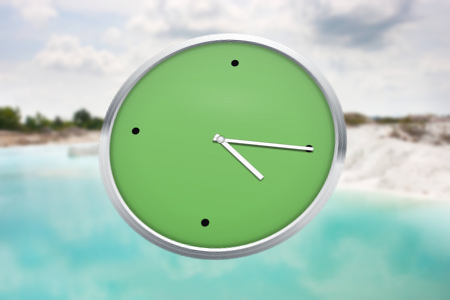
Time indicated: 4,15
